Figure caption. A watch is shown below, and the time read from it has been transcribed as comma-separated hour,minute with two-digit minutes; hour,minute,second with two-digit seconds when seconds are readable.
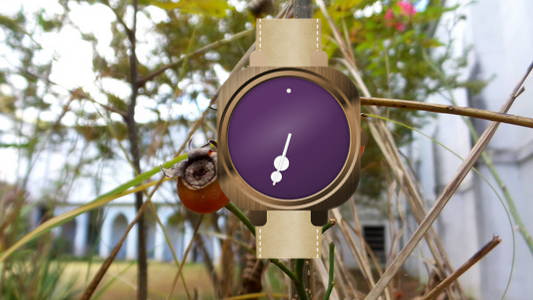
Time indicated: 6,33
